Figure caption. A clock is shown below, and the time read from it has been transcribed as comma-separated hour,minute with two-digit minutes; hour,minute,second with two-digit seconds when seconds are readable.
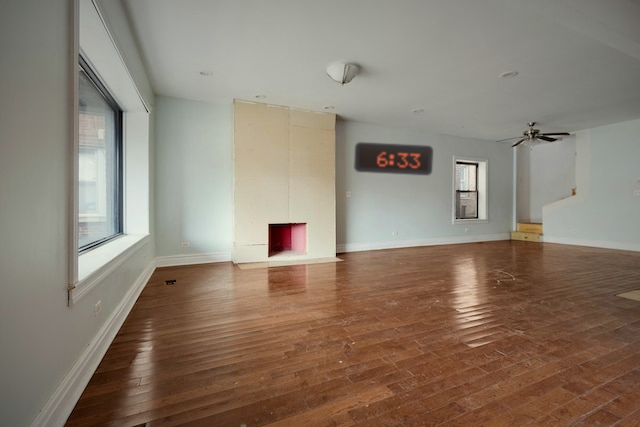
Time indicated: 6,33
